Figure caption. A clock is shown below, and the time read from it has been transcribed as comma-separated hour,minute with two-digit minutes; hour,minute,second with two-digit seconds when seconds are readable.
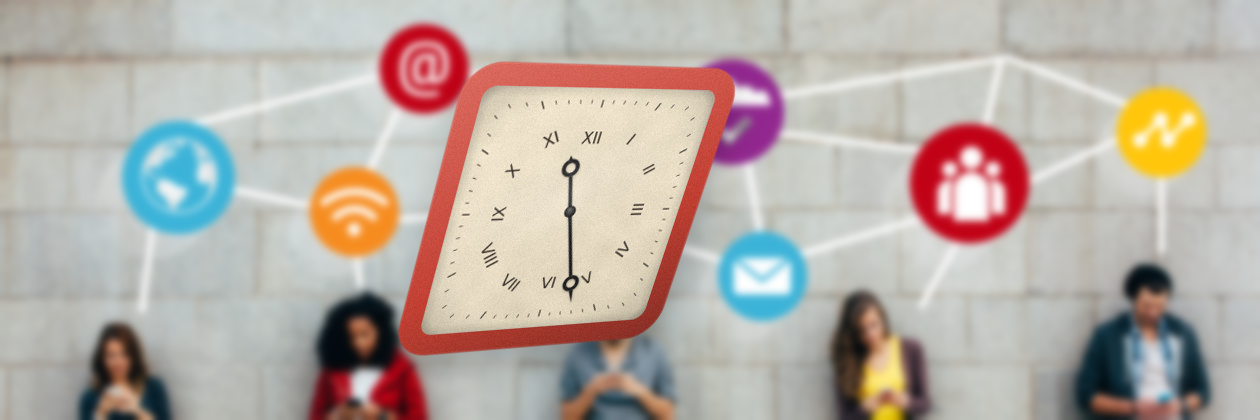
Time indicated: 11,27
